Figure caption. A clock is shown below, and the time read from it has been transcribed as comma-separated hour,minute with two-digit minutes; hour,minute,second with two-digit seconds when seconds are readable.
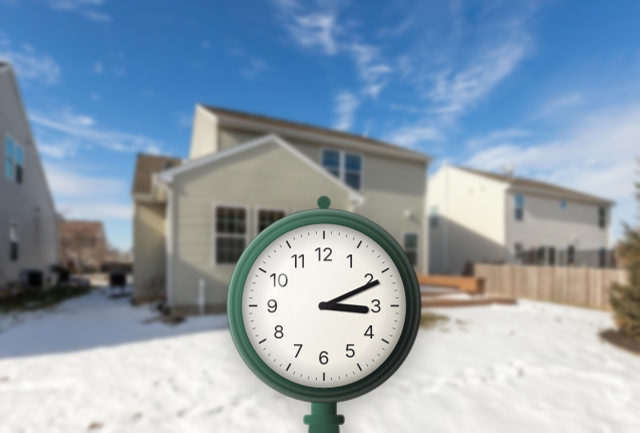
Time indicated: 3,11
